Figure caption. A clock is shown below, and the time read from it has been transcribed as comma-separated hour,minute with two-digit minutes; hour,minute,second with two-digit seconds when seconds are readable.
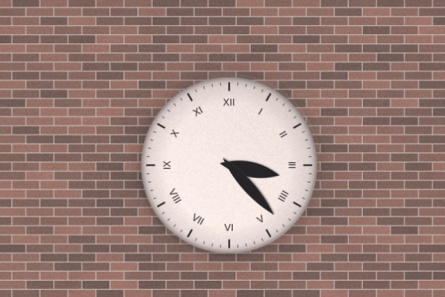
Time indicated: 3,23
